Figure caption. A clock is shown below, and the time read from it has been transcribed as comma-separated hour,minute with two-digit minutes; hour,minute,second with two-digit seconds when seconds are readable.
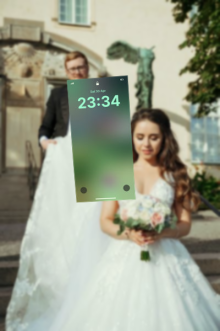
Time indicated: 23,34
